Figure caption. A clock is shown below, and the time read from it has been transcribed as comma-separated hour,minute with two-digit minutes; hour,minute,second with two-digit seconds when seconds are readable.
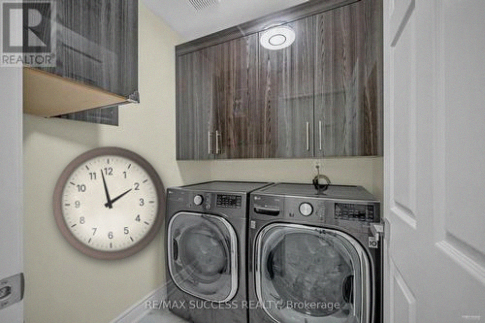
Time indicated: 1,58
